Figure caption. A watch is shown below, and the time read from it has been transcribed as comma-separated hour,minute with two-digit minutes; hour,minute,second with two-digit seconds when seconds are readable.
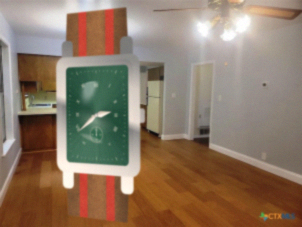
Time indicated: 2,39
